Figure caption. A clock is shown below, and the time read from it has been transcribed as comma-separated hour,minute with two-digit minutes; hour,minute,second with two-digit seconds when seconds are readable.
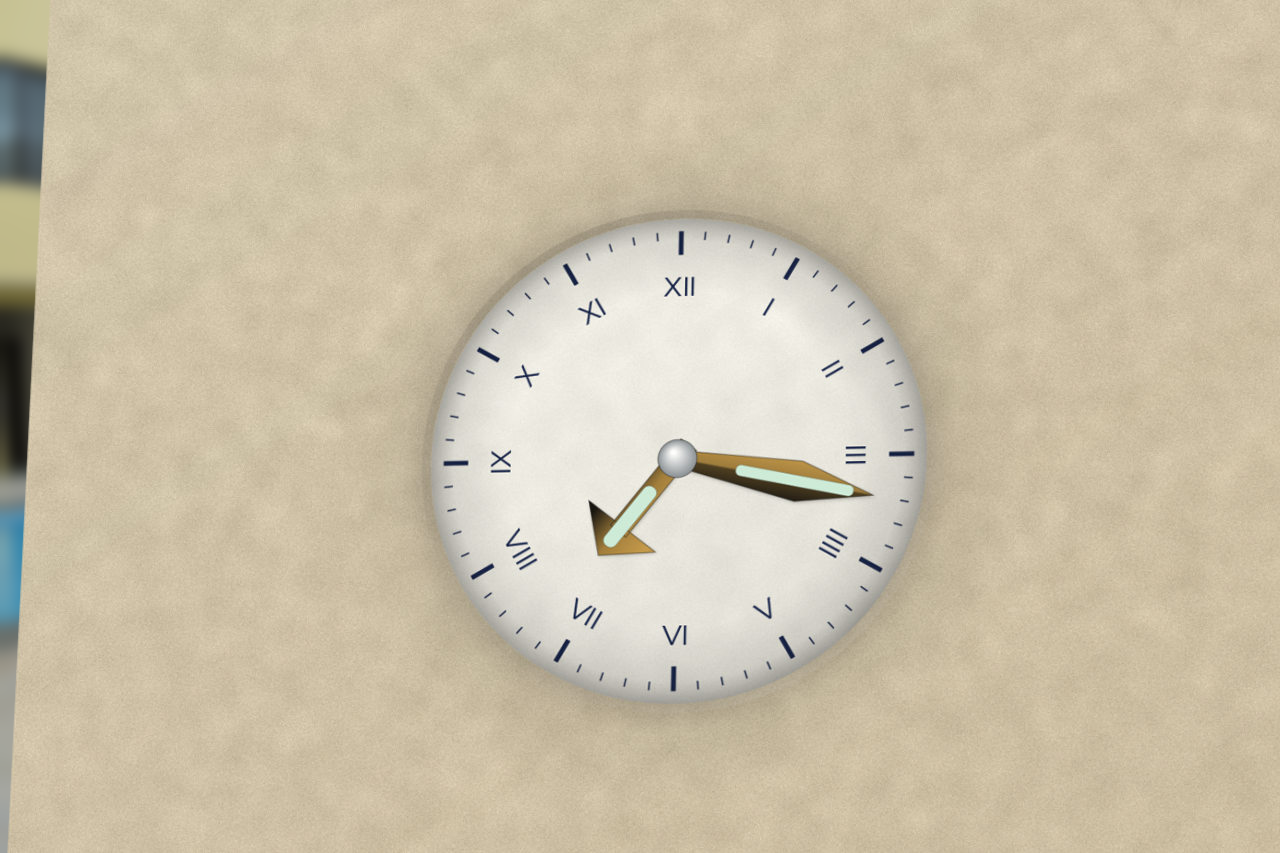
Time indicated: 7,17
